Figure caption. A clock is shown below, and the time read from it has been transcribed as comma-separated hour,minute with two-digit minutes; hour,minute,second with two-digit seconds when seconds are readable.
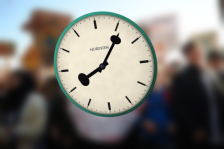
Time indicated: 8,06
